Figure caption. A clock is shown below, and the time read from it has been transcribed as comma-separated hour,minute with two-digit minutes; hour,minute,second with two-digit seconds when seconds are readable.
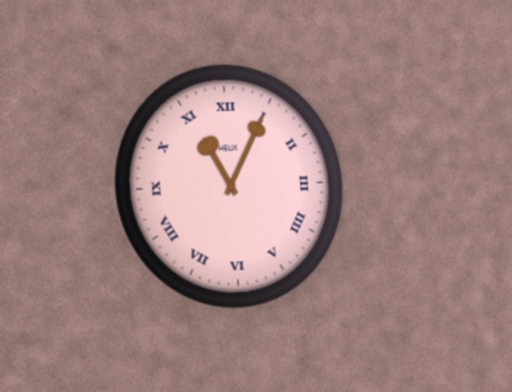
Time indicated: 11,05
